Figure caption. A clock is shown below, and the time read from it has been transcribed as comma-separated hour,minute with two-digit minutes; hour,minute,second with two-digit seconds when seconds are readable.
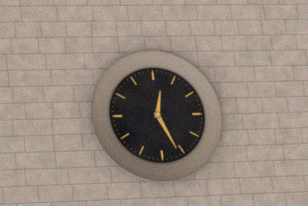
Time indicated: 12,26
